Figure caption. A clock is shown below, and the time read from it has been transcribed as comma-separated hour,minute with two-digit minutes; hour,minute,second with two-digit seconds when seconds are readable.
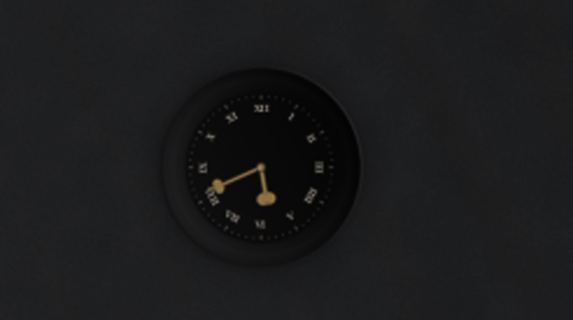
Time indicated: 5,41
